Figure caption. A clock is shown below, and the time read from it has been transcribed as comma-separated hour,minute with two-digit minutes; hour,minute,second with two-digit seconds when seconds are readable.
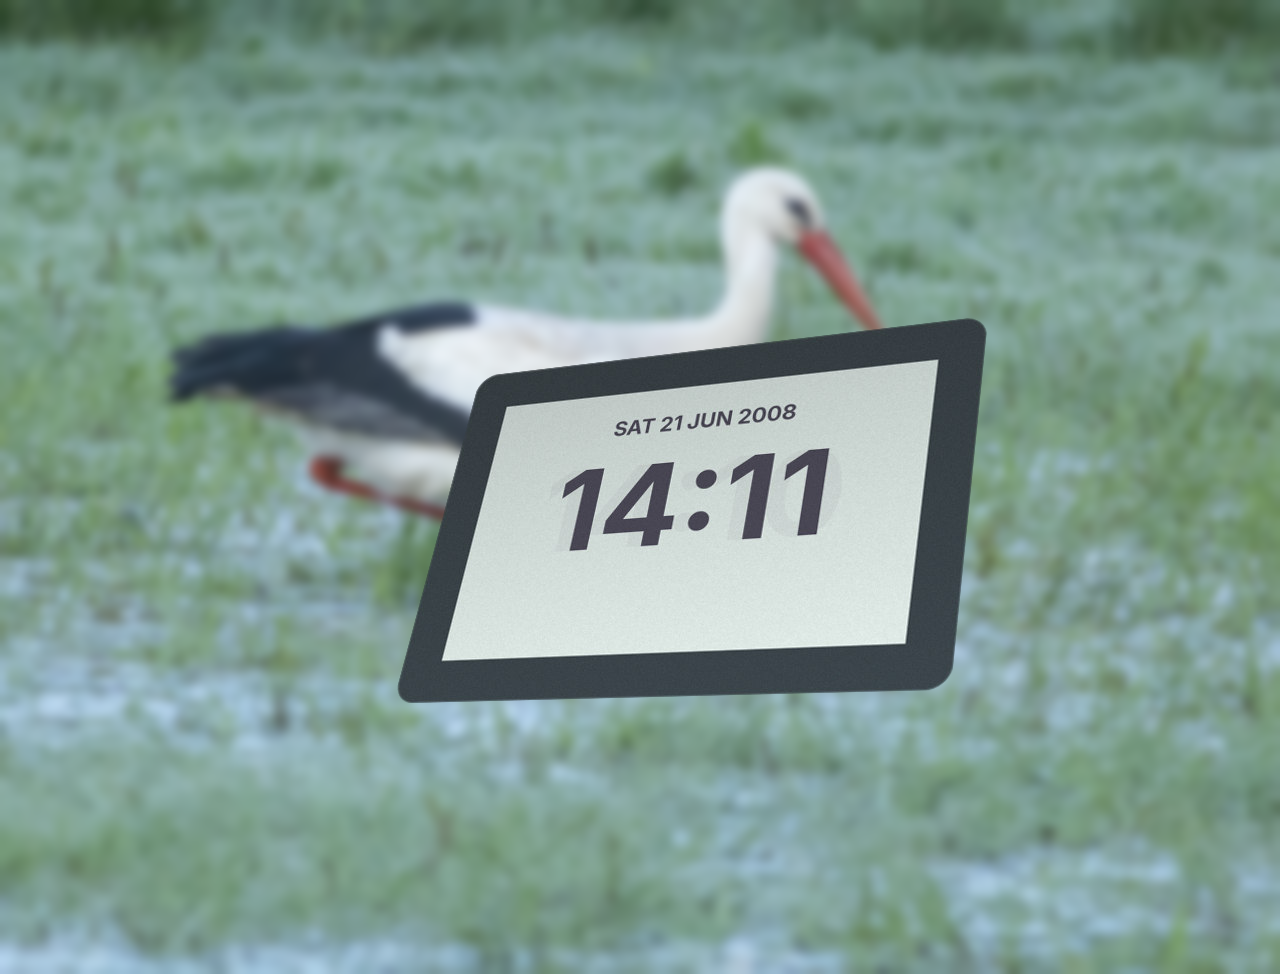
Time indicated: 14,11
